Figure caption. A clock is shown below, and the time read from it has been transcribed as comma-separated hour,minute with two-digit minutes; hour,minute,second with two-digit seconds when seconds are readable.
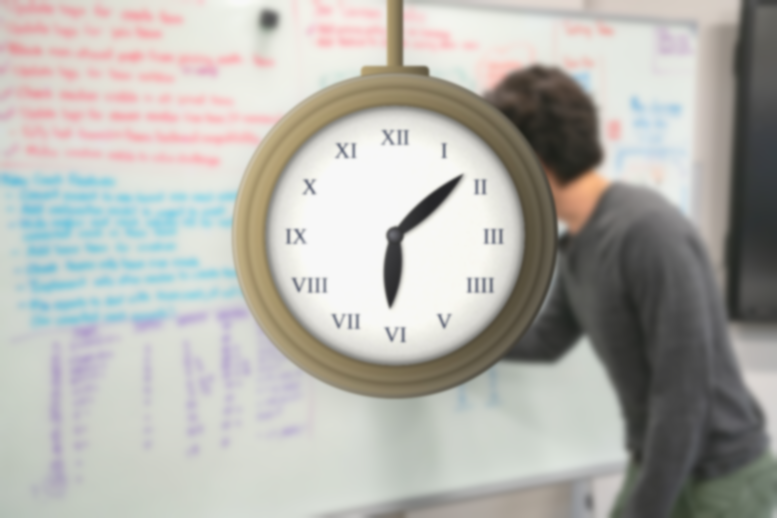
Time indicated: 6,08
